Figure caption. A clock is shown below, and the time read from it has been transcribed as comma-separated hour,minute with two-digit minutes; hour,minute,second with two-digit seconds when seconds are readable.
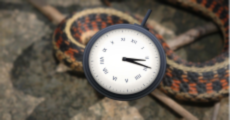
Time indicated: 2,14
